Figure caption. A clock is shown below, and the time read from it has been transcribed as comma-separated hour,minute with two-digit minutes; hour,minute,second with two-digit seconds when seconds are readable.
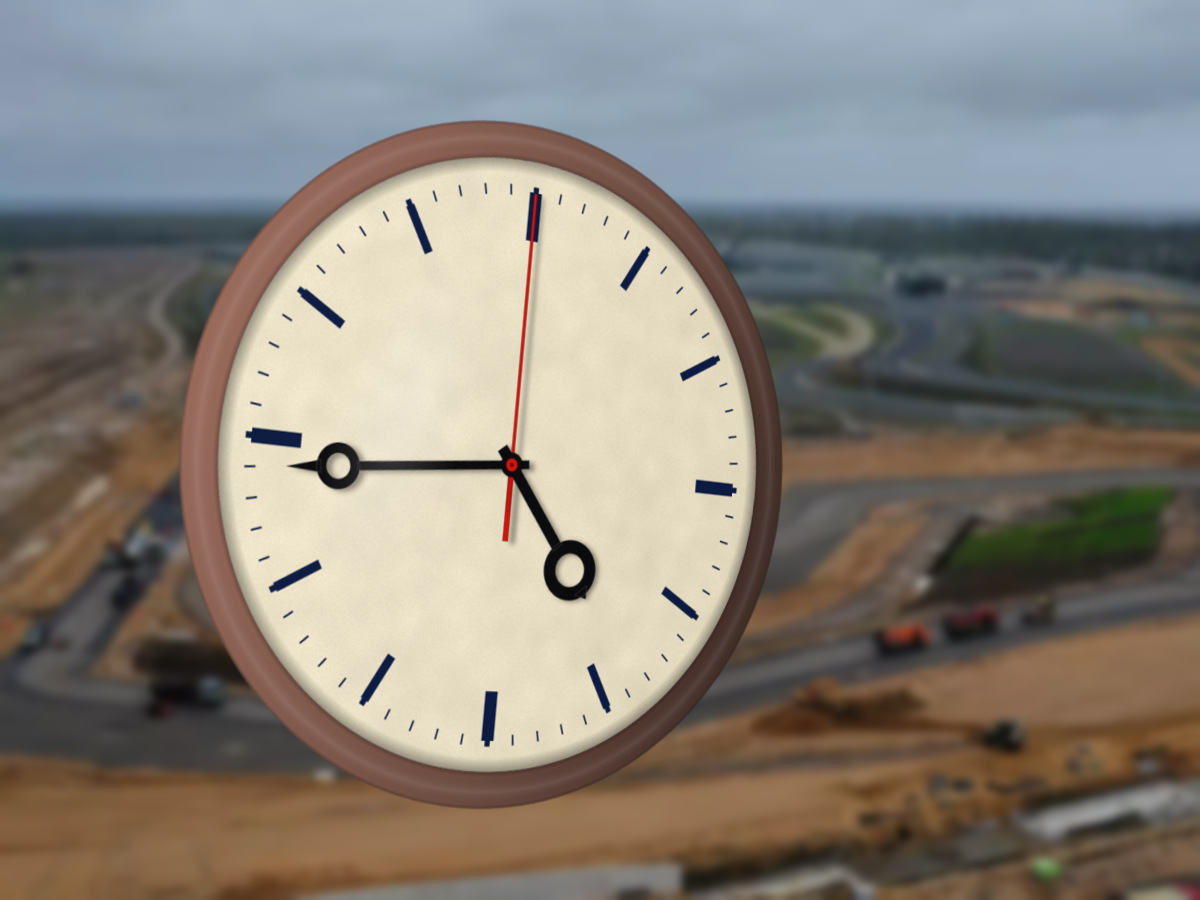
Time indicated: 4,44,00
